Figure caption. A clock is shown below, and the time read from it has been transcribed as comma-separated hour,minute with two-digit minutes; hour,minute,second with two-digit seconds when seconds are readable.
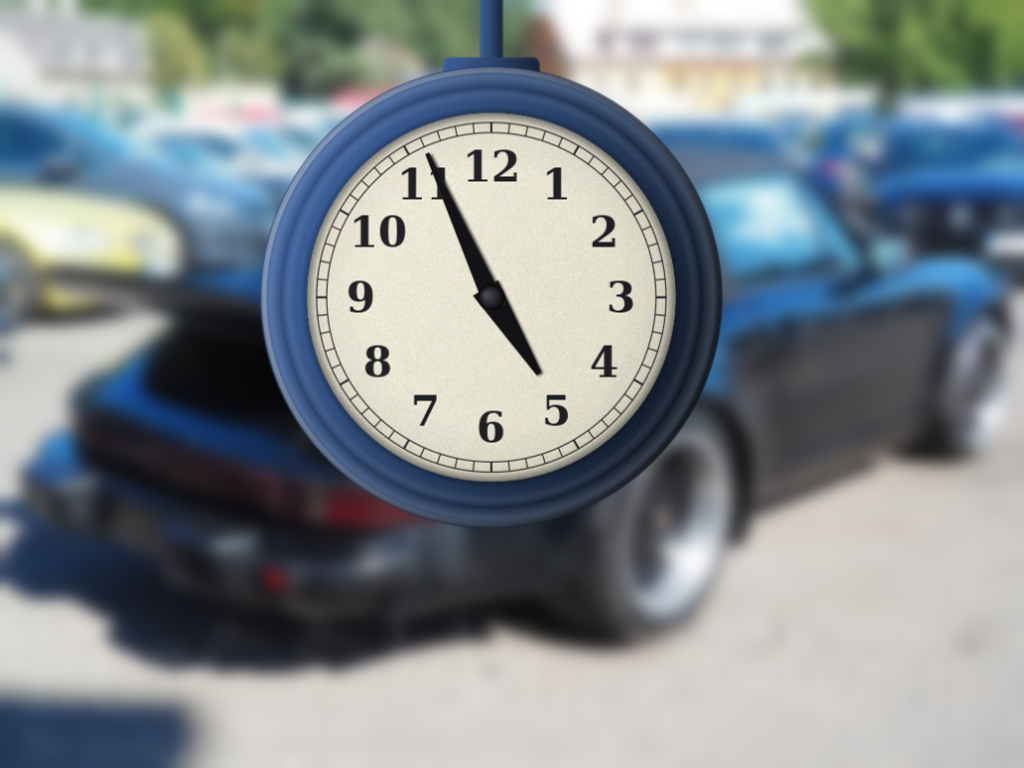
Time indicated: 4,56
